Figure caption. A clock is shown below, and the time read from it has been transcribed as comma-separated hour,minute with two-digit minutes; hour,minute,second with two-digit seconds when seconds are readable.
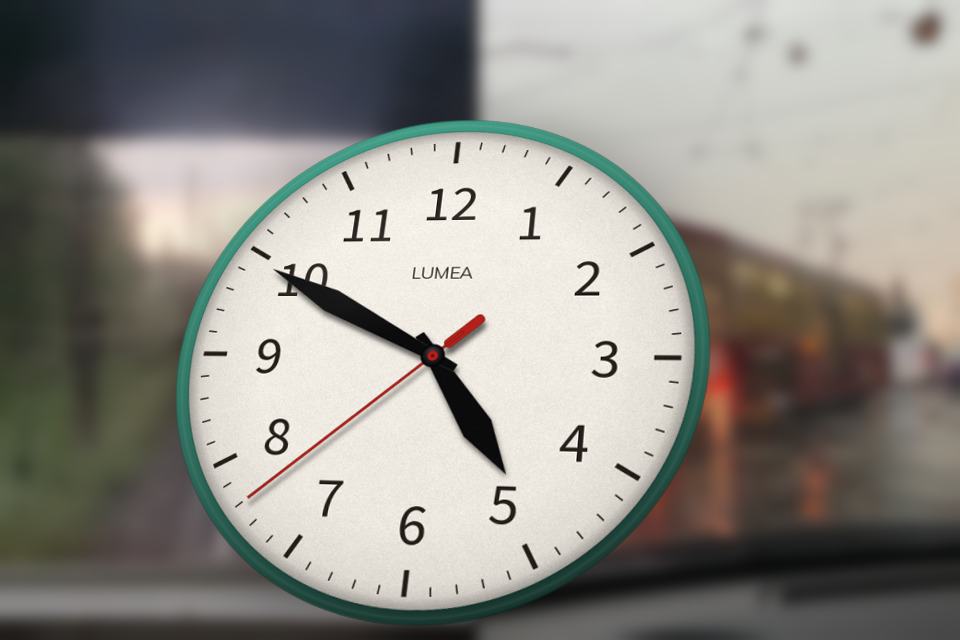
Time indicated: 4,49,38
